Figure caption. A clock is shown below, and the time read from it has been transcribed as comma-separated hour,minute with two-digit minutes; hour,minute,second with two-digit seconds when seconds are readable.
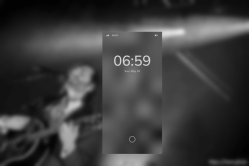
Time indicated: 6,59
